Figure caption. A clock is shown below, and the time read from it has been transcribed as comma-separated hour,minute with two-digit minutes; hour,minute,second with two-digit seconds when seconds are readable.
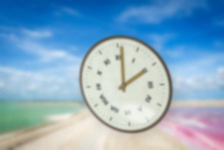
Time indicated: 2,01
